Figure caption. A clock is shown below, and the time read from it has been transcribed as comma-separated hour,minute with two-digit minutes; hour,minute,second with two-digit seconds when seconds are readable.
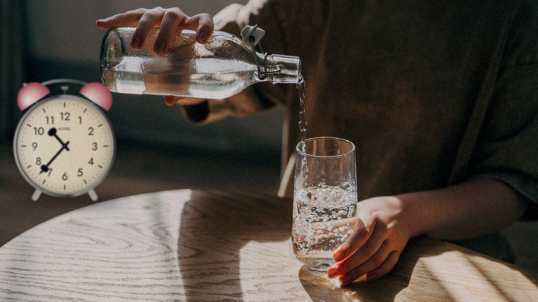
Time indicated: 10,37
